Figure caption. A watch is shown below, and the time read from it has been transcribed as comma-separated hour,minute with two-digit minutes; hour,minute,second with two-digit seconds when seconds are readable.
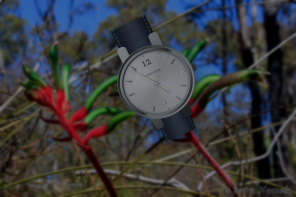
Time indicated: 4,54
